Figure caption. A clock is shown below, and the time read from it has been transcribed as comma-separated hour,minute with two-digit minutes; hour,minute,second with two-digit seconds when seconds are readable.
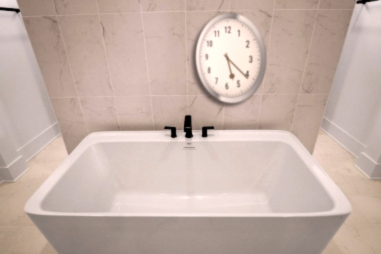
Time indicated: 5,21
